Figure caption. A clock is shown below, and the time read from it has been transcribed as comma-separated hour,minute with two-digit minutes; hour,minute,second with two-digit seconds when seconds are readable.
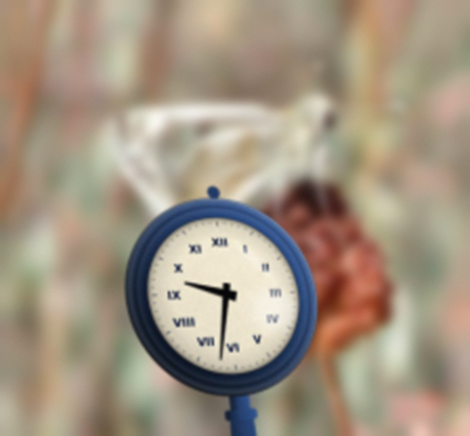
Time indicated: 9,32
